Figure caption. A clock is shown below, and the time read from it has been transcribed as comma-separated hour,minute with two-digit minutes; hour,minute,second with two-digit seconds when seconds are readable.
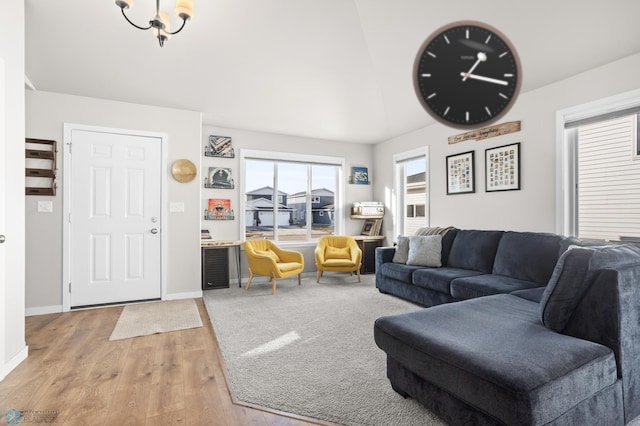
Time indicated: 1,17
